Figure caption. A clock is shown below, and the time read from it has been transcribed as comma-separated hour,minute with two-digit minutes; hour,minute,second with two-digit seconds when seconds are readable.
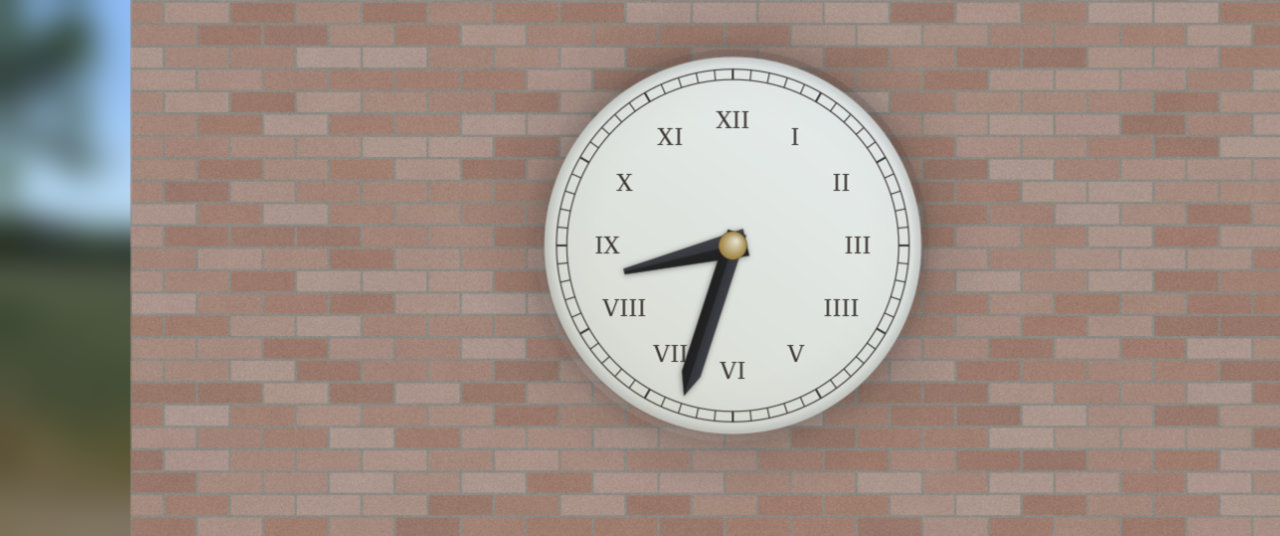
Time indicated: 8,33
